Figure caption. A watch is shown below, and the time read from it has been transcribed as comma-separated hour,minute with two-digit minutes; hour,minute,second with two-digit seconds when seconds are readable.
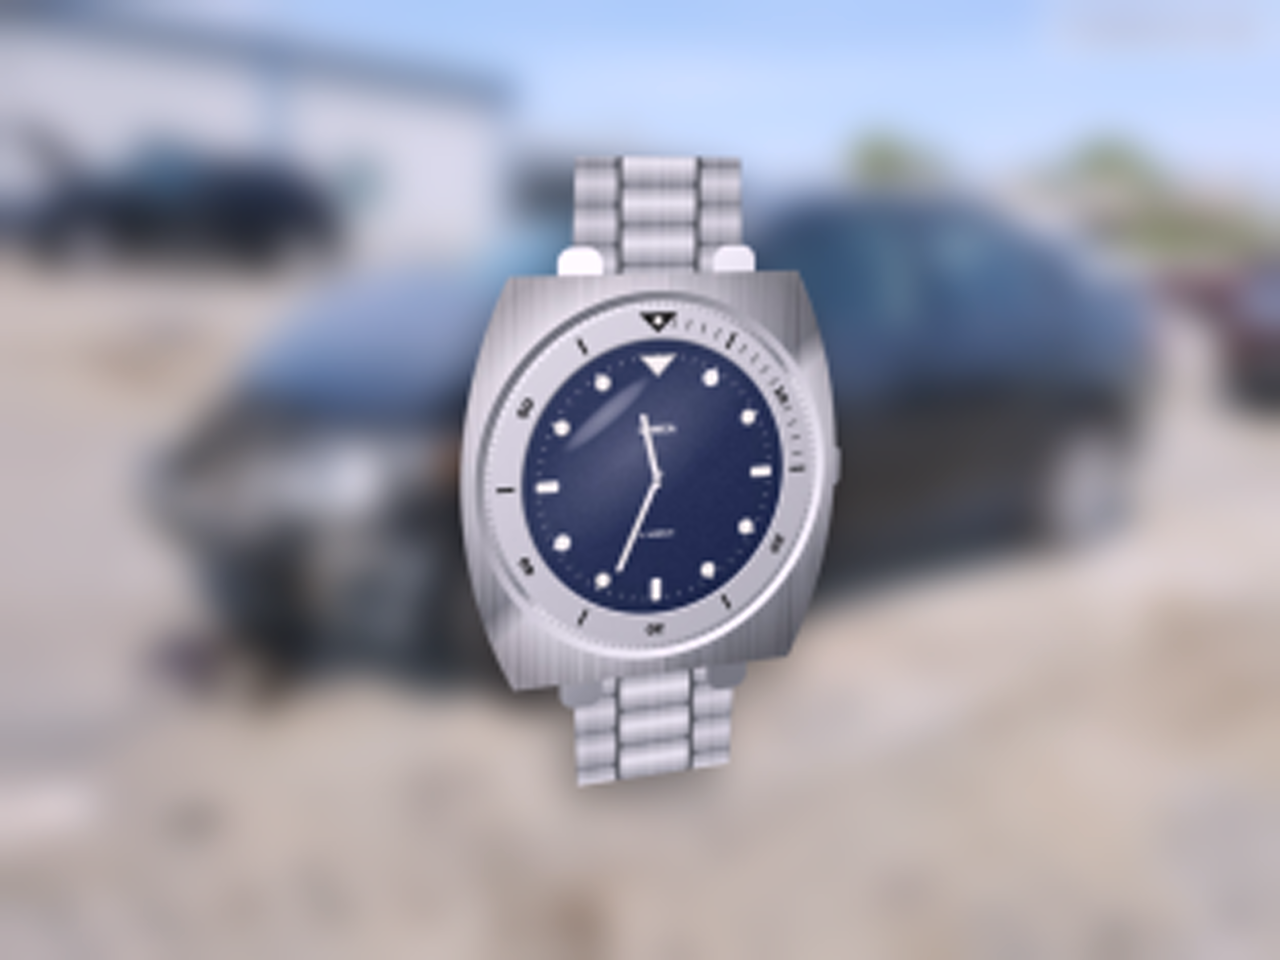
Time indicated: 11,34
